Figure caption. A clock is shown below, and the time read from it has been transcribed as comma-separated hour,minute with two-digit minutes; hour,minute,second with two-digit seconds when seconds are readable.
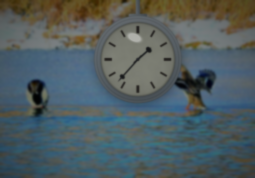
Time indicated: 1,37
